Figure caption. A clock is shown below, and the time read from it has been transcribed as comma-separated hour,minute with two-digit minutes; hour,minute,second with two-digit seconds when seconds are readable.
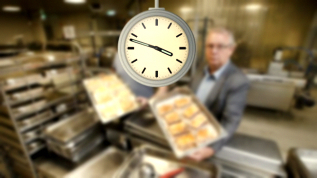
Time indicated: 3,48
